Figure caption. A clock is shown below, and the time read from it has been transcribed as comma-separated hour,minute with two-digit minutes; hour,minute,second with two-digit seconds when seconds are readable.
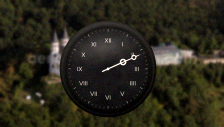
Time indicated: 2,11
